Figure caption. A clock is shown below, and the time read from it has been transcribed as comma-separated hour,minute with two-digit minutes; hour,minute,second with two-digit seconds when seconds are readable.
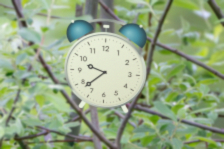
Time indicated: 9,38
